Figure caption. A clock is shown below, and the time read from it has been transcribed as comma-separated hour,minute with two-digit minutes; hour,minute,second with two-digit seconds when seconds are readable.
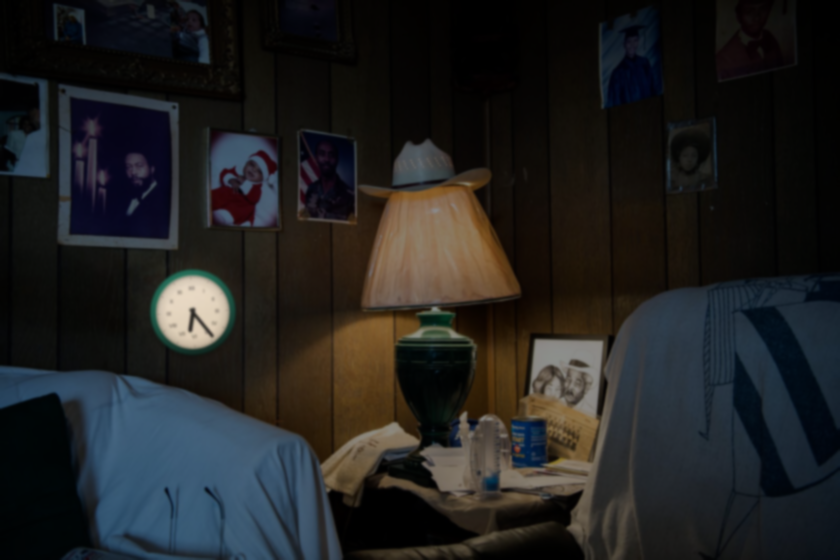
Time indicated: 6,24
